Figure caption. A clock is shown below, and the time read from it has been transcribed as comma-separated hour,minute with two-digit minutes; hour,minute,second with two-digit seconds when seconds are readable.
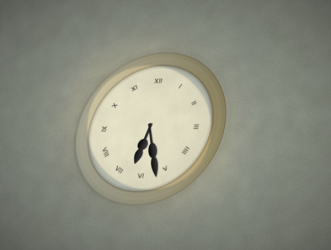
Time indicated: 6,27
